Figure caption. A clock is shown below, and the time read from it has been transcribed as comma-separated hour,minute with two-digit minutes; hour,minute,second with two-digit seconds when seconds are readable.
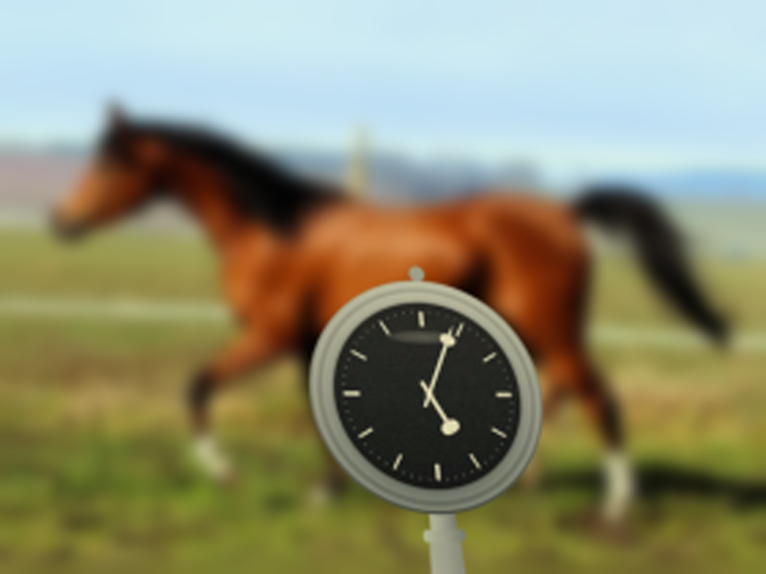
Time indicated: 5,04
